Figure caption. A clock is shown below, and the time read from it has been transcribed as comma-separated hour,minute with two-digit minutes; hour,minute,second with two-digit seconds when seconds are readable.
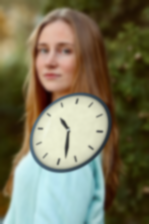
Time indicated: 10,28
